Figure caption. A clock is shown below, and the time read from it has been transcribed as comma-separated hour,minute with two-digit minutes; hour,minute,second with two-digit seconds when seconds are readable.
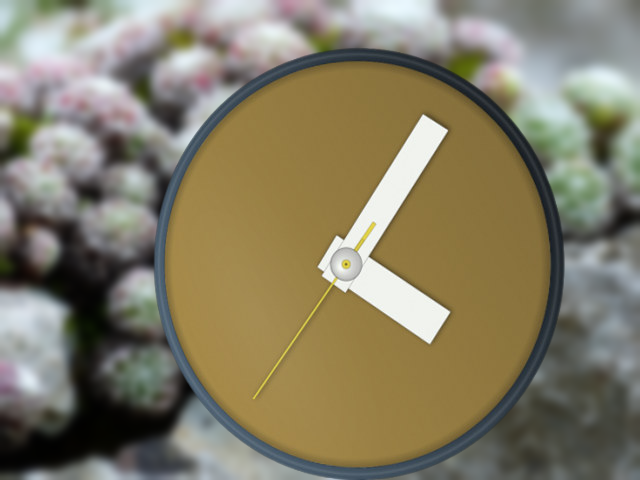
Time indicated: 4,05,36
